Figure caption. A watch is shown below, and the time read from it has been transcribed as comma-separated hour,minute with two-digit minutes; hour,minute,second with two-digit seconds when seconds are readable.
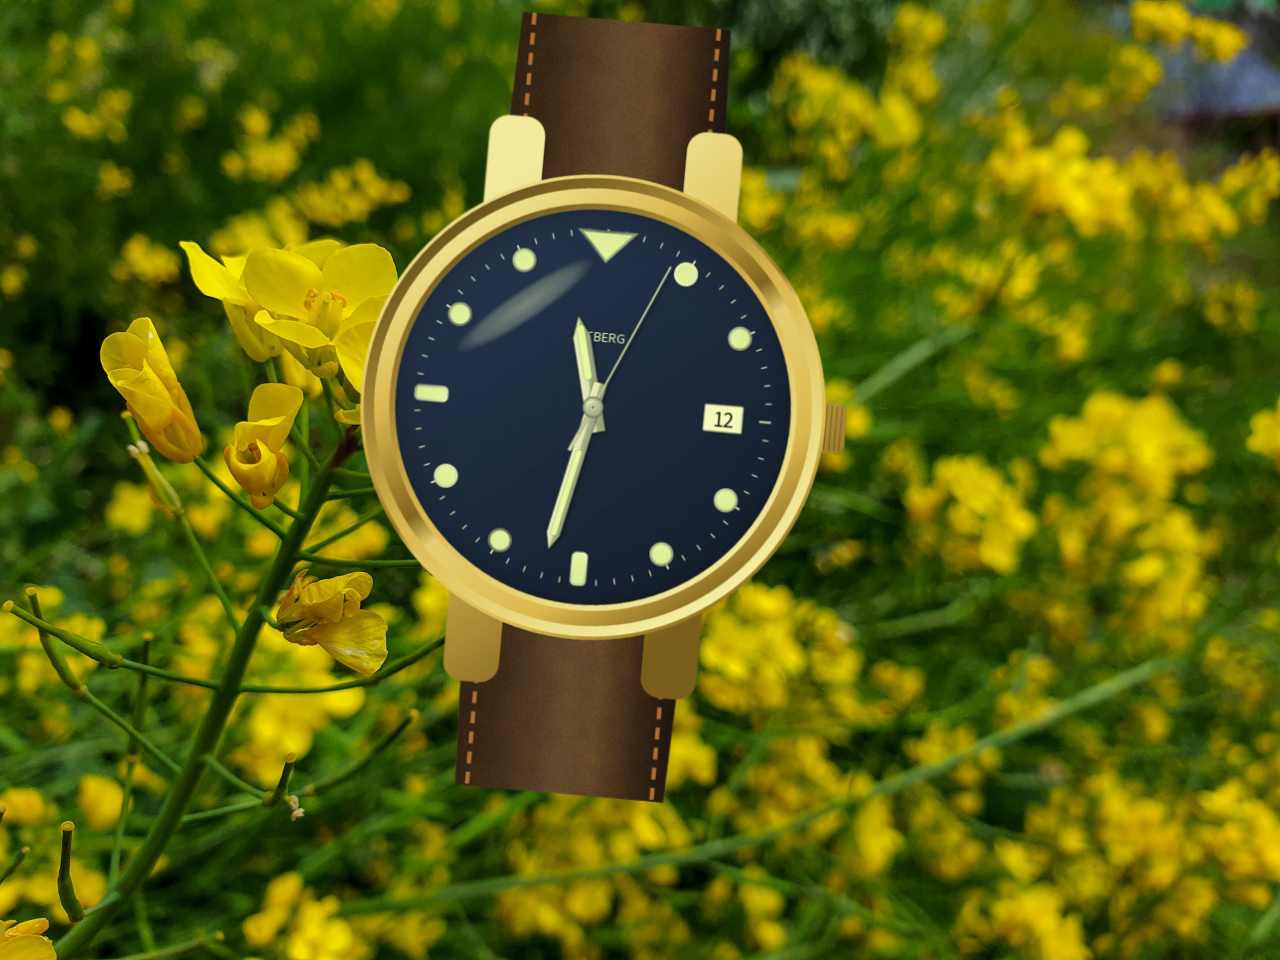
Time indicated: 11,32,04
